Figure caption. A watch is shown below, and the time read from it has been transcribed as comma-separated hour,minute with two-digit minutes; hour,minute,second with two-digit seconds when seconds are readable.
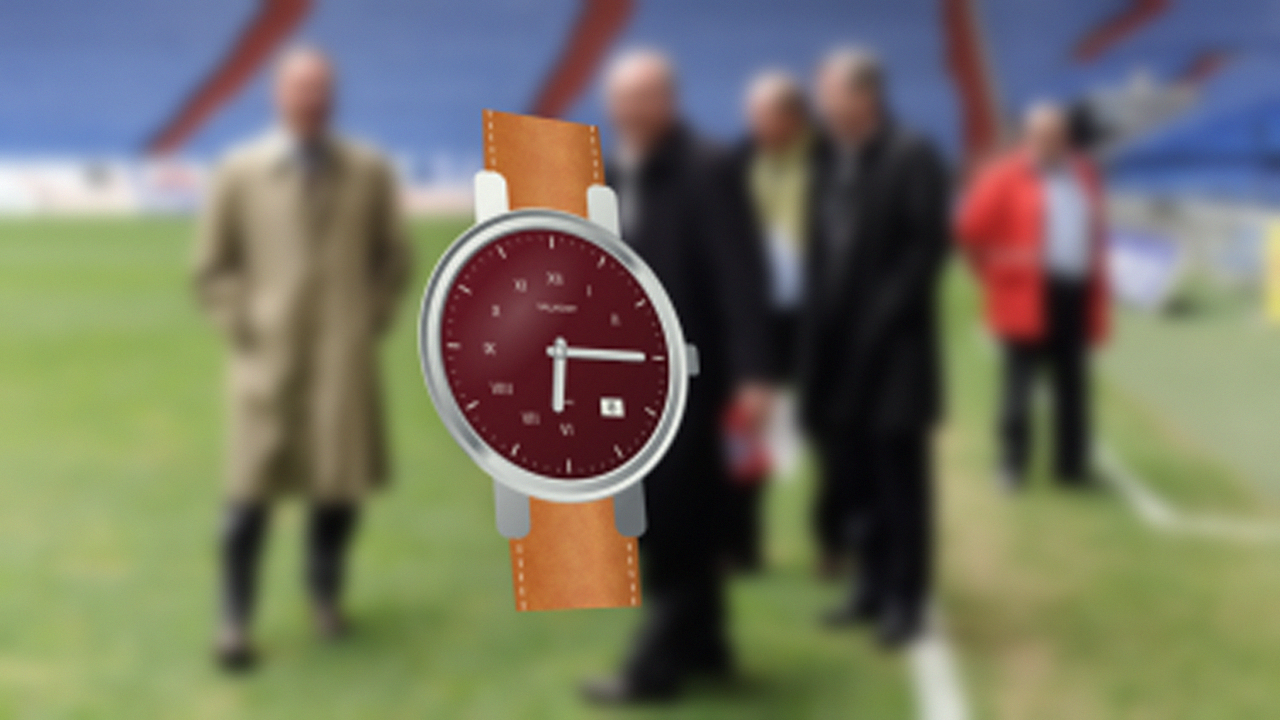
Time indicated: 6,15
